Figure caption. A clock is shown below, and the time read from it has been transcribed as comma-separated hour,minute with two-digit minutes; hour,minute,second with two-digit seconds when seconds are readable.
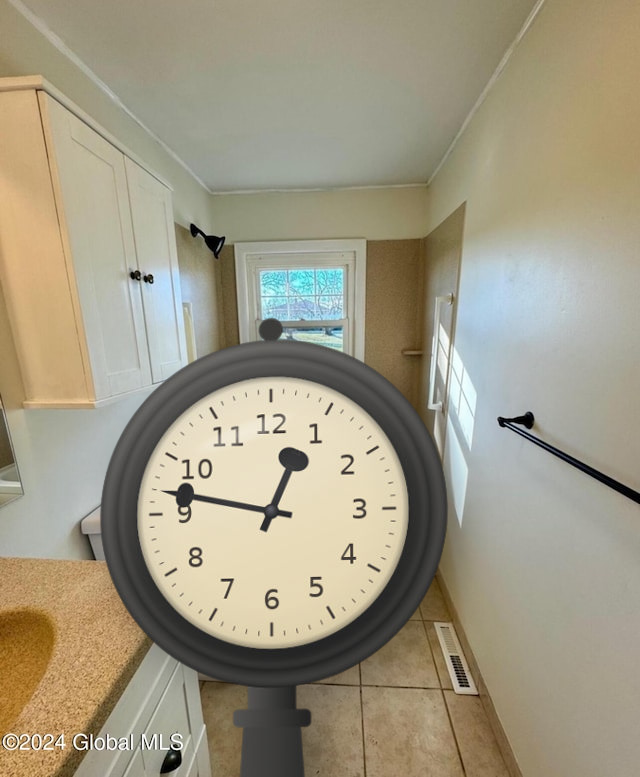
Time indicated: 12,47
